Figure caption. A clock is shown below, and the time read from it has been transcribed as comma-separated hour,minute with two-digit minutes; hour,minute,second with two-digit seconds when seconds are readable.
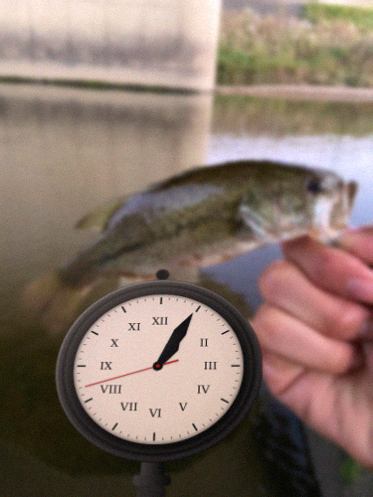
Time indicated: 1,04,42
